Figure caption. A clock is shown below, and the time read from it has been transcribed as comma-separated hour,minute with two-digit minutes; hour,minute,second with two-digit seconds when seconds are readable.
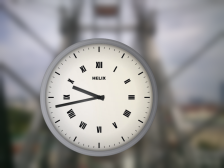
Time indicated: 9,43
